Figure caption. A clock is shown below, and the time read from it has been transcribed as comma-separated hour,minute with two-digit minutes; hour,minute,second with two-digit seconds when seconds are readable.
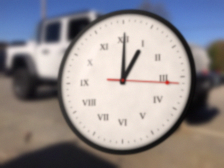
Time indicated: 1,00,16
